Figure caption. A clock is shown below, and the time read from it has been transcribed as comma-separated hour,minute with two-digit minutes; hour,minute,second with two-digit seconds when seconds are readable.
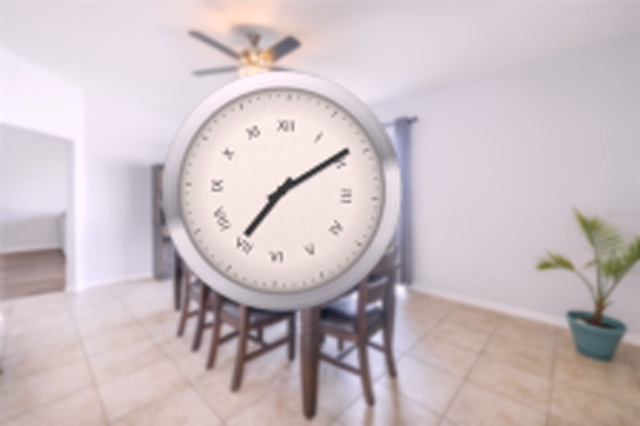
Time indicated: 7,09
